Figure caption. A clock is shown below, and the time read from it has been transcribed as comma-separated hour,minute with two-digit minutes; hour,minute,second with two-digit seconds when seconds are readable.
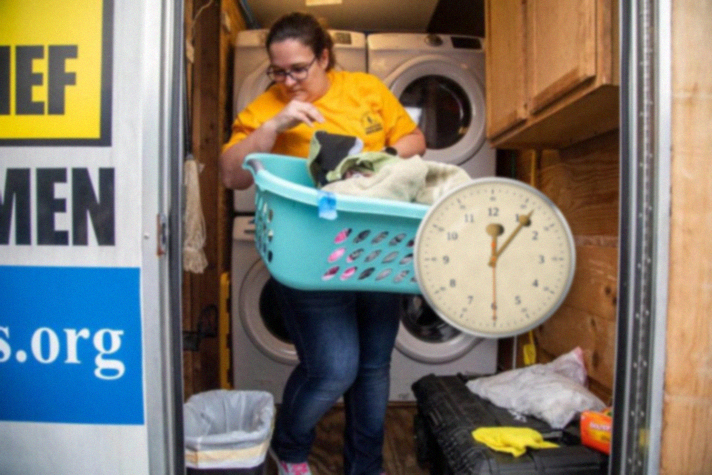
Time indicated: 12,06,30
